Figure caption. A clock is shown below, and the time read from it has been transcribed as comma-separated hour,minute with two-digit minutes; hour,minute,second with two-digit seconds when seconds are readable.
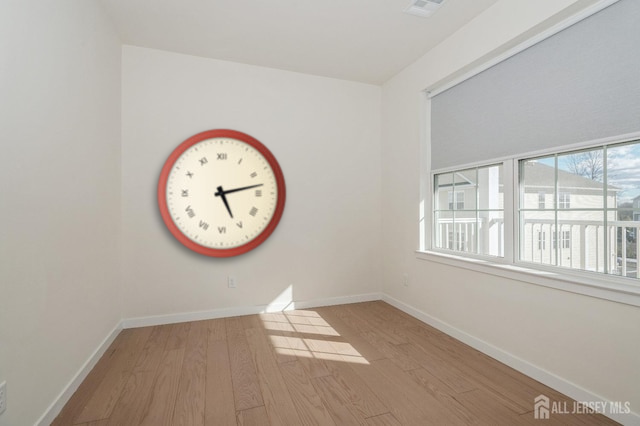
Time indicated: 5,13
